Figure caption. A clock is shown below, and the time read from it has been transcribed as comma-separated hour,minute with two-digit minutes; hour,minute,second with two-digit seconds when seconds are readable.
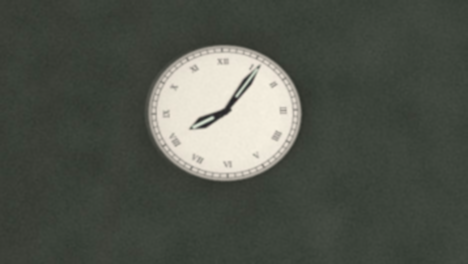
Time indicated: 8,06
